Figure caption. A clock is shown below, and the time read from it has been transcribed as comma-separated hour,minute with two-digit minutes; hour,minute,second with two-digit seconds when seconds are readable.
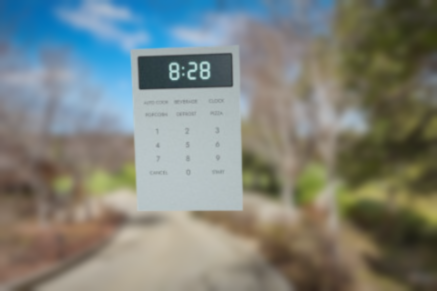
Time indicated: 8,28
